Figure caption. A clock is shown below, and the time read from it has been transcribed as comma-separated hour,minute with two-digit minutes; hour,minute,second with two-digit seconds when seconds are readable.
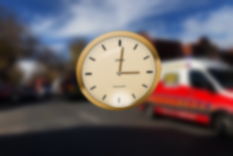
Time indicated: 3,01
